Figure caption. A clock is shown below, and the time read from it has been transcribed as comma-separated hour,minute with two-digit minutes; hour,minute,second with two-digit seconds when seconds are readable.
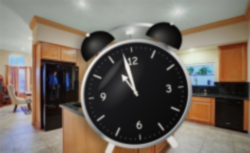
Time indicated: 10,58
